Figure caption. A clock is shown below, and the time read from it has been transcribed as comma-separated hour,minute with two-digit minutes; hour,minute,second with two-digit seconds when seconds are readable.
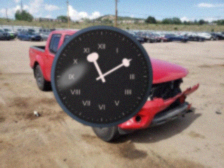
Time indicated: 11,10
